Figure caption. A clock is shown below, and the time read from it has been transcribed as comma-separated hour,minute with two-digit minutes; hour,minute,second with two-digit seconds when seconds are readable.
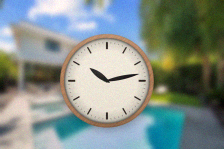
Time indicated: 10,13
